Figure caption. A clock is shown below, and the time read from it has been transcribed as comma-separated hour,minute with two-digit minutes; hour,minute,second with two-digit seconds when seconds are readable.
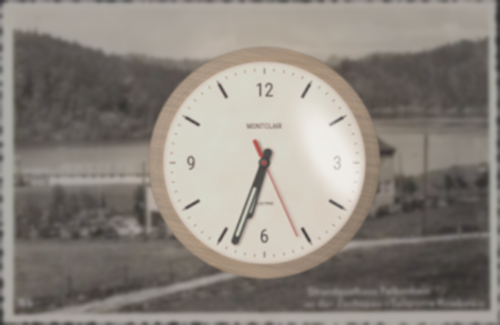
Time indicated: 6,33,26
